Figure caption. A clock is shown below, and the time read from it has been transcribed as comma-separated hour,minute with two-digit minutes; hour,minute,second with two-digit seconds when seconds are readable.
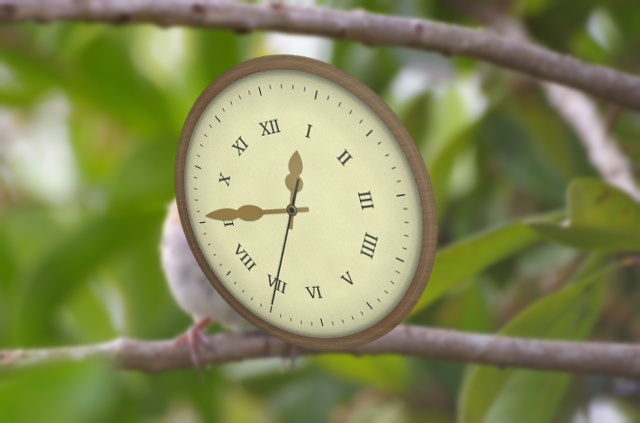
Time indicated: 12,45,35
